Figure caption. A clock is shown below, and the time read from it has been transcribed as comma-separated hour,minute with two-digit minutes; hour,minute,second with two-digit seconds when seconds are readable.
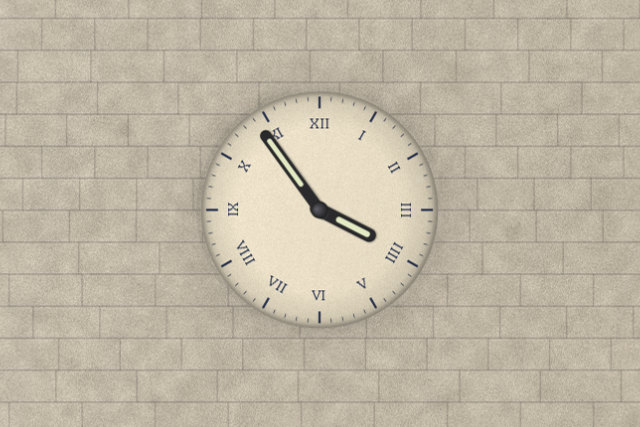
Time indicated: 3,54
